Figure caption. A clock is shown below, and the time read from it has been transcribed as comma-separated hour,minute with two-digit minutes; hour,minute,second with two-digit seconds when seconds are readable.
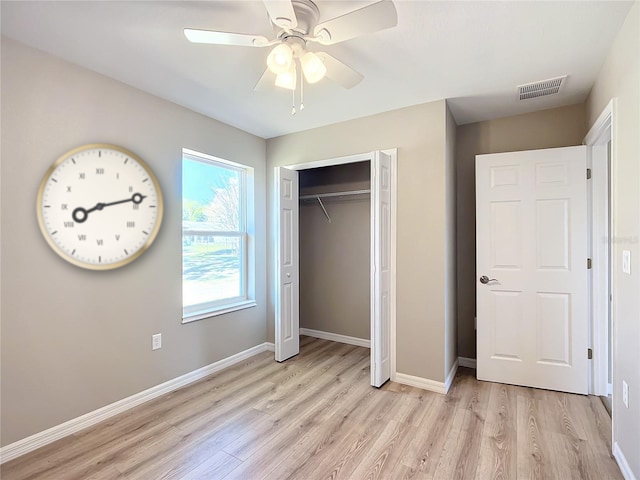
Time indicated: 8,13
